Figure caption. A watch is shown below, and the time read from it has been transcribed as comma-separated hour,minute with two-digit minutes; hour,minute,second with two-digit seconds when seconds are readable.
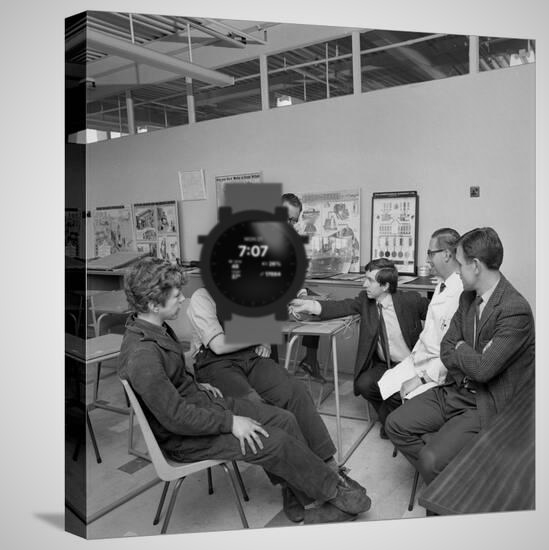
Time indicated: 7,07
